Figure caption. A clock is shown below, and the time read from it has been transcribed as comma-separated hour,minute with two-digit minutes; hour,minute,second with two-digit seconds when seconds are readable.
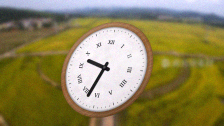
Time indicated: 9,33
